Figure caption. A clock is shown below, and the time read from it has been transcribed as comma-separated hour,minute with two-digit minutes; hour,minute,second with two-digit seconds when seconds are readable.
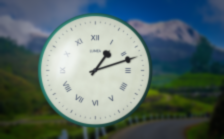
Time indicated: 1,12
